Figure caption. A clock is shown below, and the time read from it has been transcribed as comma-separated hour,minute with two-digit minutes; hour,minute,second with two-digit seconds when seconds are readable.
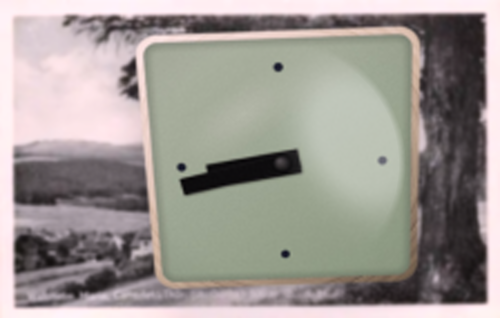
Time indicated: 8,43
